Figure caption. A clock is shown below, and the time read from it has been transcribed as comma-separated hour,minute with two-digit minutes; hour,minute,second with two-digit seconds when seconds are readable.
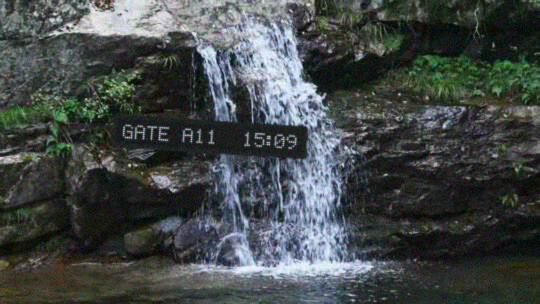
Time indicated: 15,09
